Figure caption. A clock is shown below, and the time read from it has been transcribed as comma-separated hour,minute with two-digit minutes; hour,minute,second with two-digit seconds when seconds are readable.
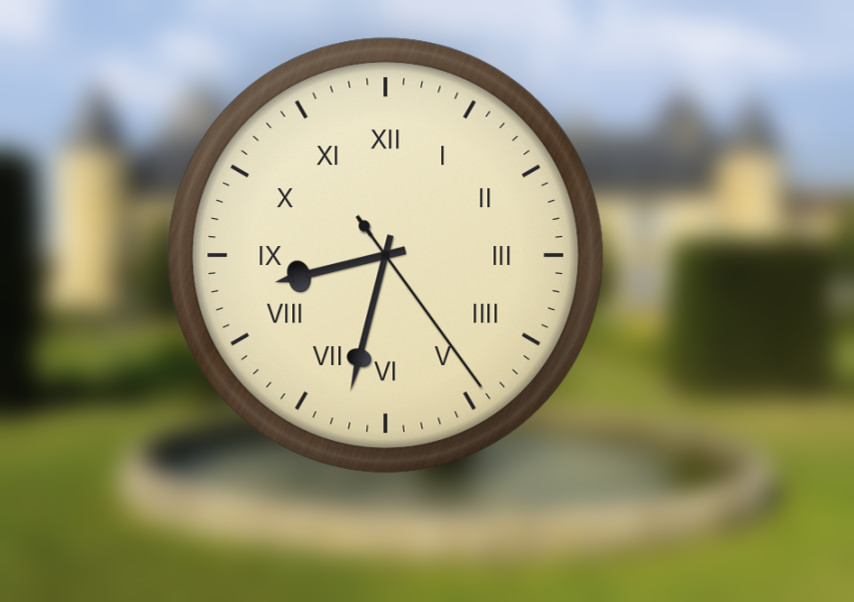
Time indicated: 8,32,24
